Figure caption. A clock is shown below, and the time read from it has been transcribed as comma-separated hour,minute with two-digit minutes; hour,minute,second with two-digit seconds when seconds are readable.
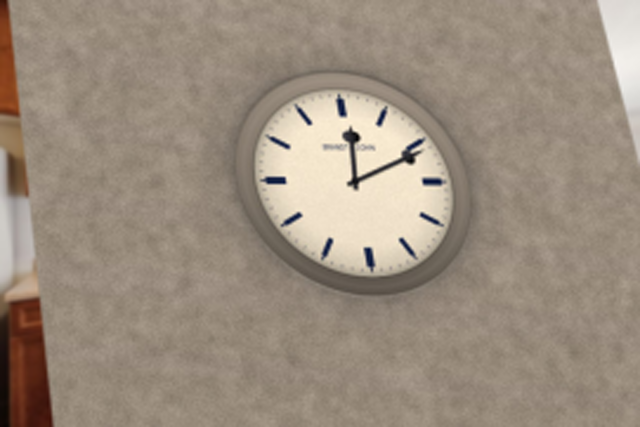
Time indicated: 12,11
